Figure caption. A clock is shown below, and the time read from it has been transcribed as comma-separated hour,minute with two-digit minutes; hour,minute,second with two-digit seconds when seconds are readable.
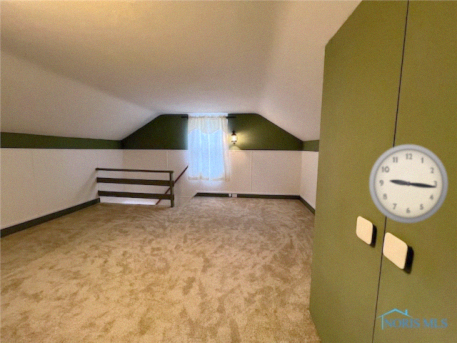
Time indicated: 9,16
